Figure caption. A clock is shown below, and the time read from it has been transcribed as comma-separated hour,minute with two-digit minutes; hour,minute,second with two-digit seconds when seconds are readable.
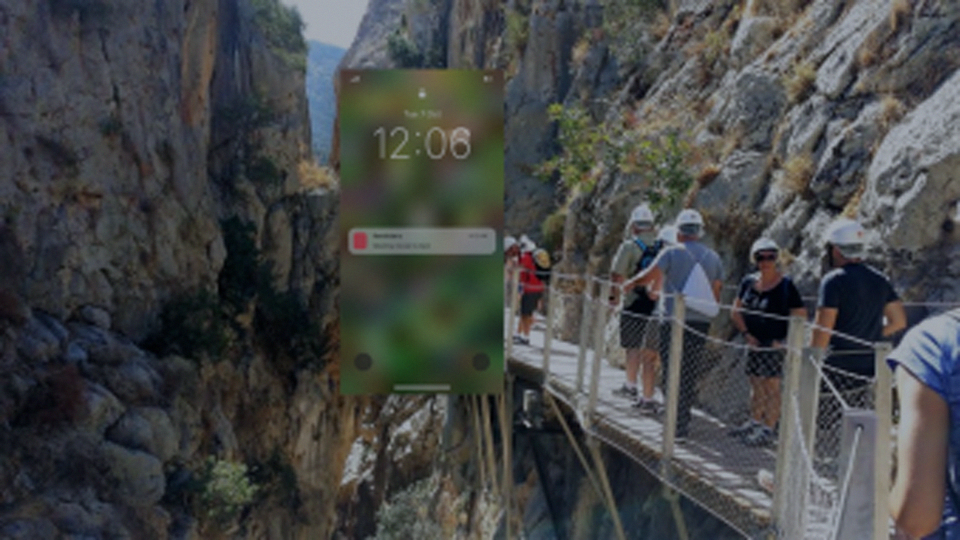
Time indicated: 12,06
